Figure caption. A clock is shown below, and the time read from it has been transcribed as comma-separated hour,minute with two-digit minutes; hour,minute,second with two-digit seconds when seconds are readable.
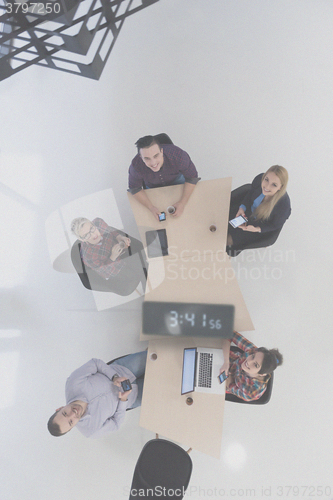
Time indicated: 3,41
